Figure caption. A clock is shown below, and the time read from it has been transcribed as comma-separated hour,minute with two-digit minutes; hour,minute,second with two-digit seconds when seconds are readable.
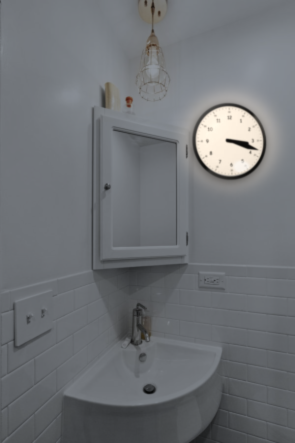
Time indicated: 3,18
